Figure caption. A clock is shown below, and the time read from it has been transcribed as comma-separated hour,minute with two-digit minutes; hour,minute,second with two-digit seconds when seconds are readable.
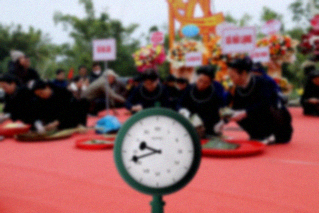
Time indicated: 9,42
